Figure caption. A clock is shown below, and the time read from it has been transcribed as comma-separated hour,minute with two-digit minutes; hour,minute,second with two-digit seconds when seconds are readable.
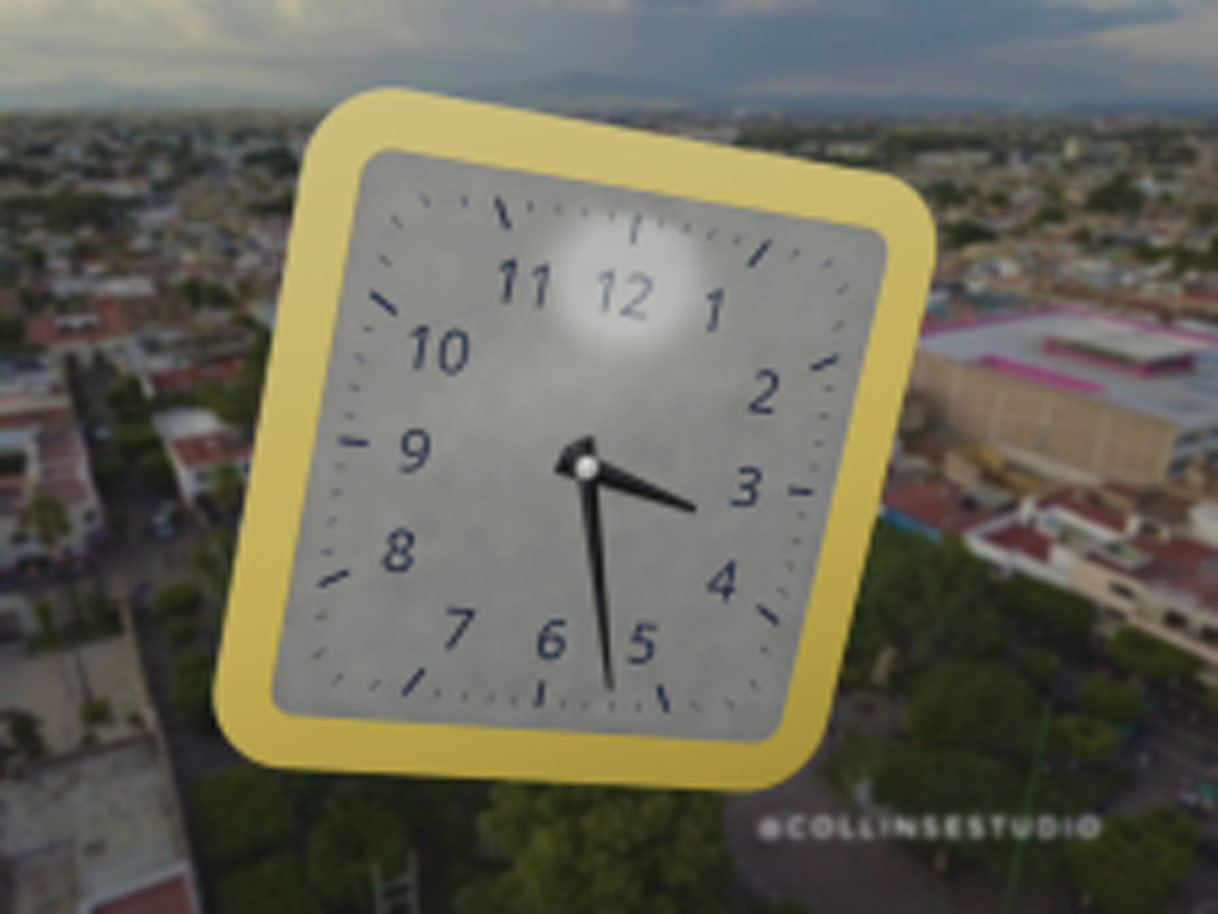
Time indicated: 3,27
